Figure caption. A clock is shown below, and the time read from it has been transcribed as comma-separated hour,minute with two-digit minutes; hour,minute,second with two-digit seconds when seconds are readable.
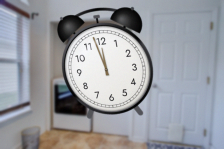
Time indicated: 11,58
